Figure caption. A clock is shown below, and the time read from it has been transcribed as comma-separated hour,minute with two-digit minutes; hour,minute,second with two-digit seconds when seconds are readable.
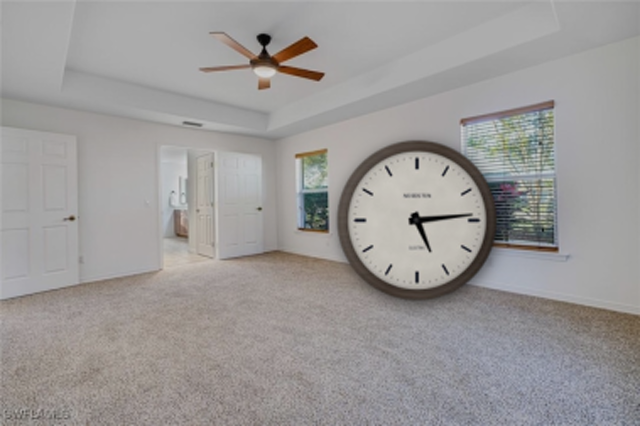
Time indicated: 5,14
